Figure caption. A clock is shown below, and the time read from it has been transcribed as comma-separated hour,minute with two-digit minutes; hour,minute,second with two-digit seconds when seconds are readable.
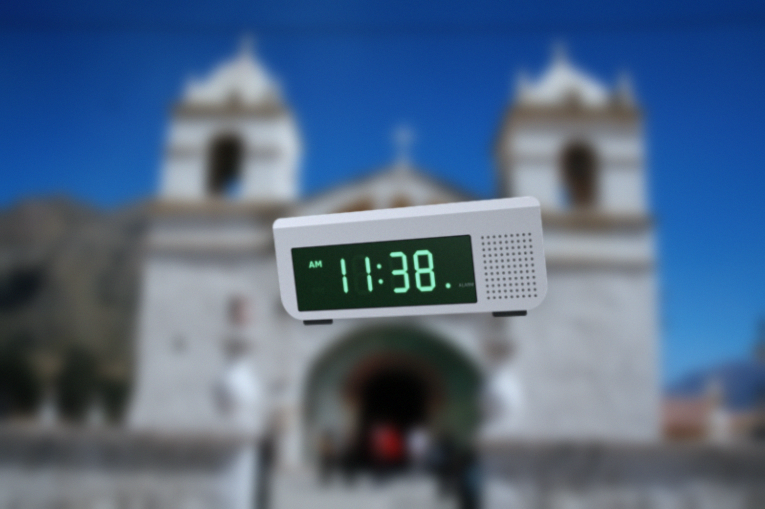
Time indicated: 11,38
